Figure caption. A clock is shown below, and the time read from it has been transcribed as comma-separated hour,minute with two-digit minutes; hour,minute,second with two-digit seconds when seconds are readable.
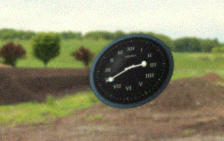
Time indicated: 2,40
